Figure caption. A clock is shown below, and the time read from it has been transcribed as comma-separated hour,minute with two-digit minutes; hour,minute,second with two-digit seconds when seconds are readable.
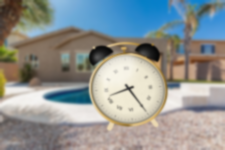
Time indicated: 8,25
